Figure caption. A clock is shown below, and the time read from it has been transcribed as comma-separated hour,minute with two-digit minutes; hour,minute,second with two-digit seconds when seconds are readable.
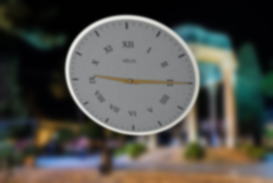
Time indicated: 9,15
